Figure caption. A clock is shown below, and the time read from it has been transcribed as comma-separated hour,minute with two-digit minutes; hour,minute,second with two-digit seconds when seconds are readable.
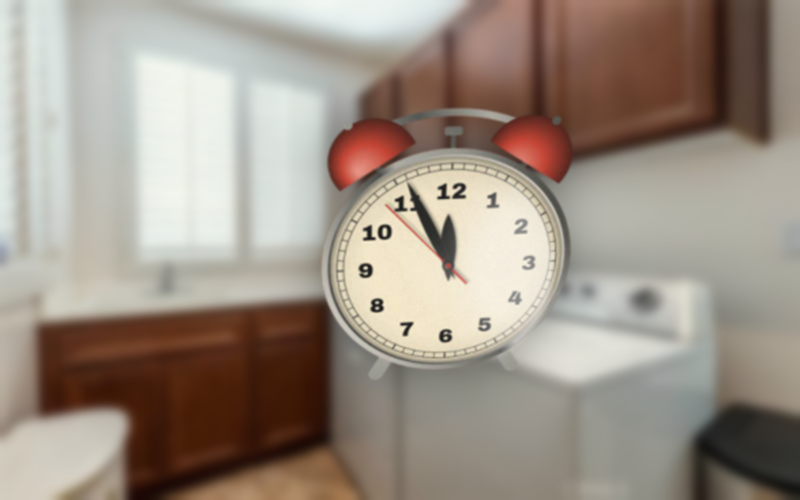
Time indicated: 11,55,53
